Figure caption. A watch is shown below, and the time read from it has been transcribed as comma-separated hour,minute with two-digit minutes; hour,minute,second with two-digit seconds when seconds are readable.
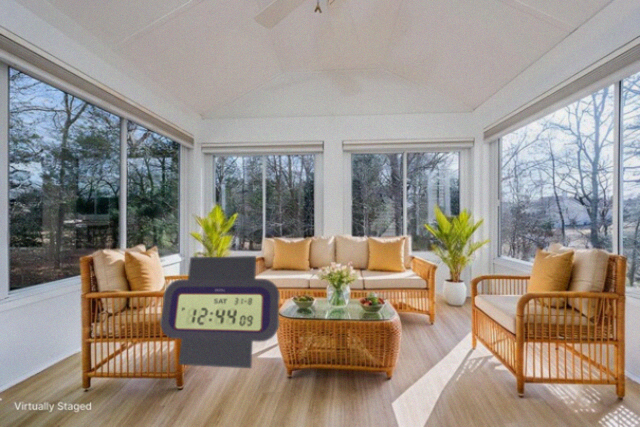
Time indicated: 12,44,09
